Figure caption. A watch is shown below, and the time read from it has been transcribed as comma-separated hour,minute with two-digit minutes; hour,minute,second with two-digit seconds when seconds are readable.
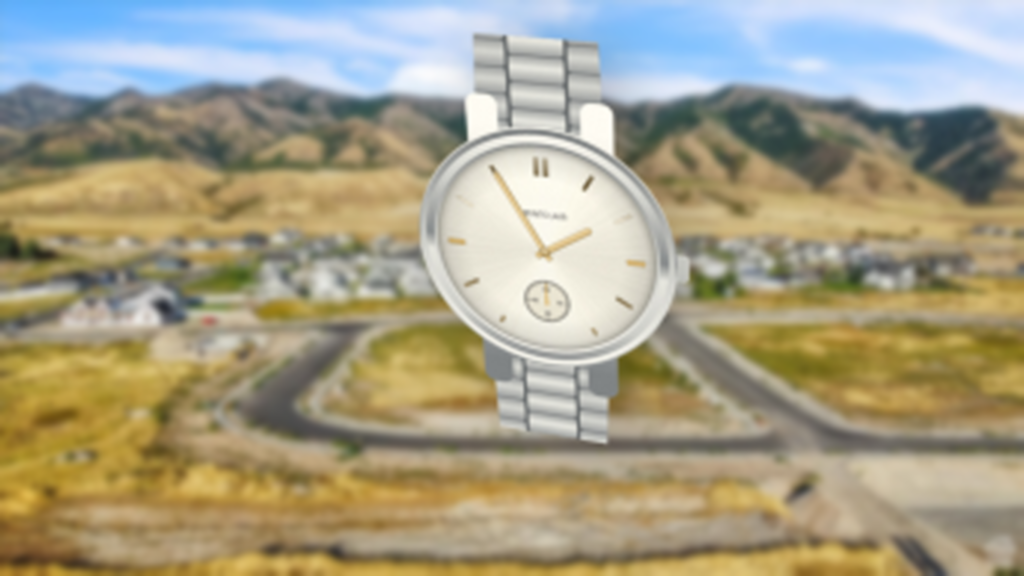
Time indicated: 1,55
